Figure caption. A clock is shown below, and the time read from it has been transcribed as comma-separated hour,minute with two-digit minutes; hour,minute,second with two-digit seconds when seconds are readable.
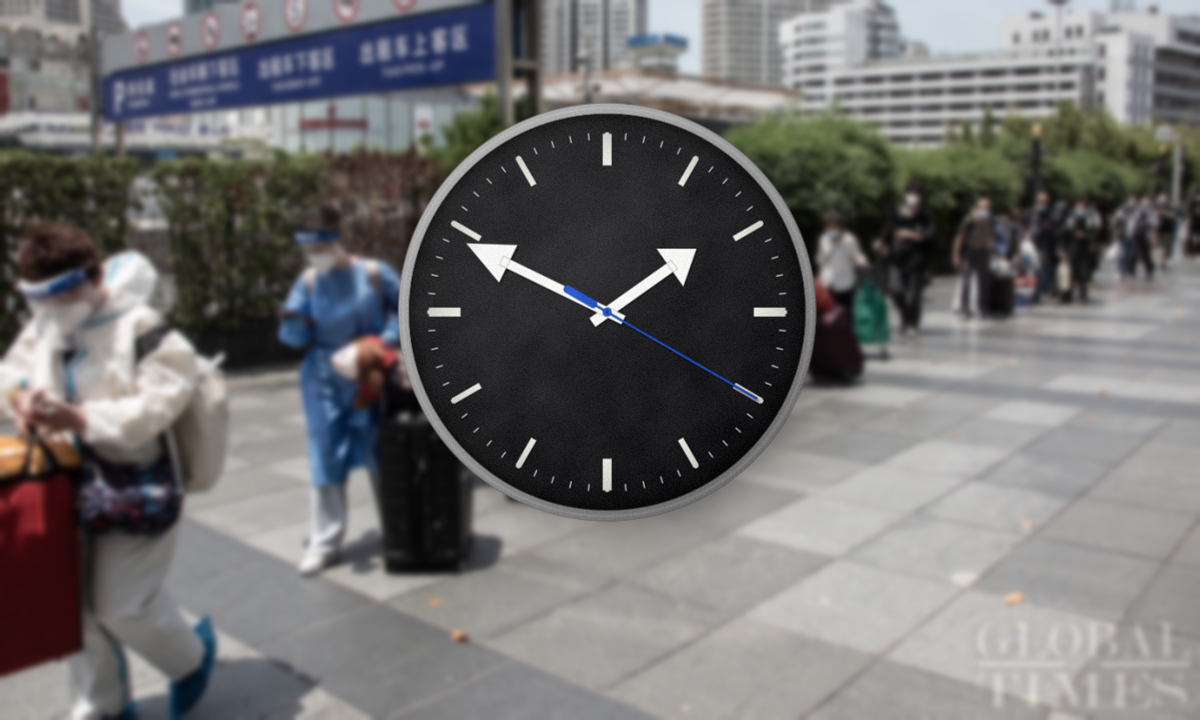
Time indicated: 1,49,20
